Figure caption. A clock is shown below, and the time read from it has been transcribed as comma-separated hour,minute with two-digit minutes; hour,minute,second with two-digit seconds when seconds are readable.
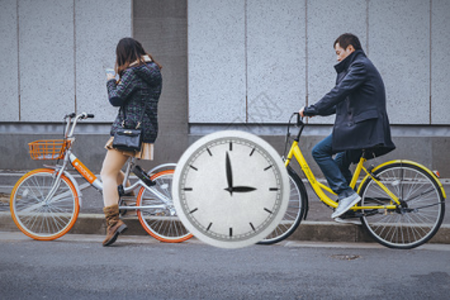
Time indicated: 2,59
